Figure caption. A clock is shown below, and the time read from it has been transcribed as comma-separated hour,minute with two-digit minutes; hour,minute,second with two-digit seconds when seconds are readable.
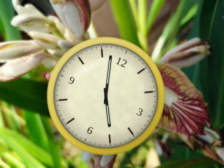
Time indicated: 4,57
